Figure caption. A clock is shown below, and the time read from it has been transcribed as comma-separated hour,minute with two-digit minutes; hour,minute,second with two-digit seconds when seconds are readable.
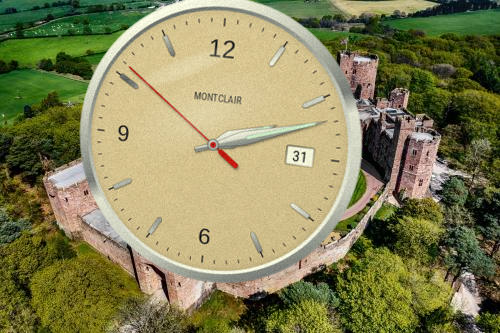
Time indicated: 2,11,51
